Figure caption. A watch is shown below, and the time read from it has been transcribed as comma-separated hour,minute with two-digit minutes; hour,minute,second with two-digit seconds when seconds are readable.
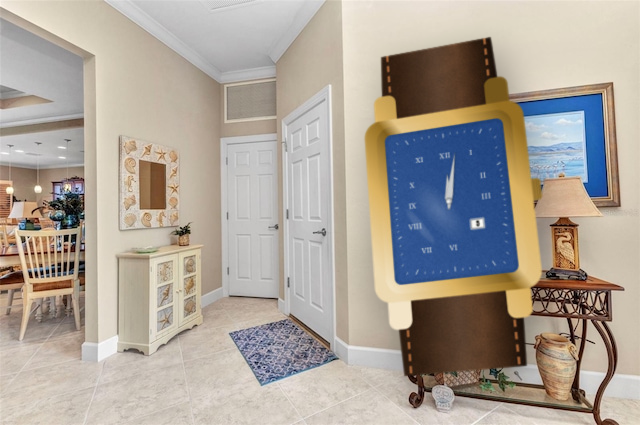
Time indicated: 12,02
